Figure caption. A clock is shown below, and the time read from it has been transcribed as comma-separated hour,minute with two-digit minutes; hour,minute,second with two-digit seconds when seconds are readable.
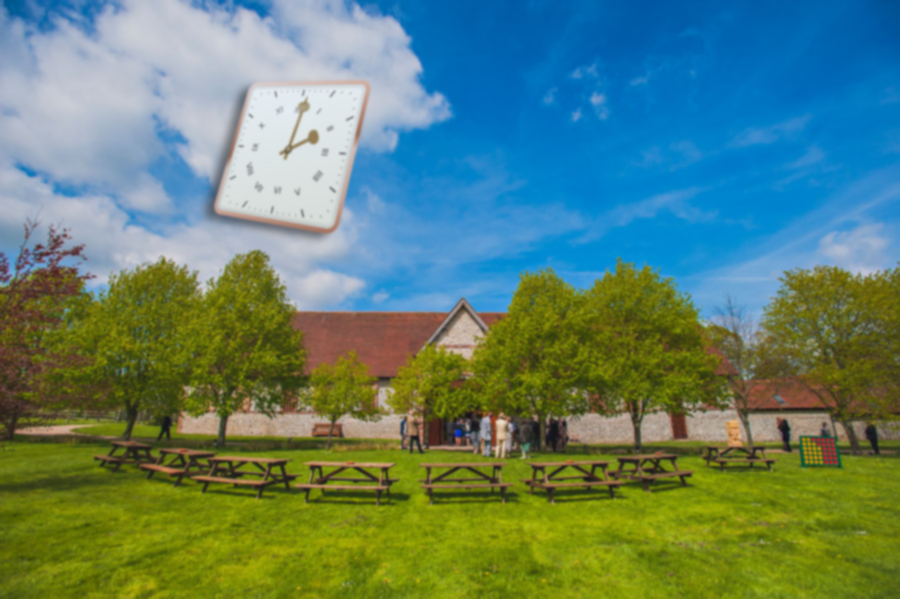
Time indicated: 2,01
